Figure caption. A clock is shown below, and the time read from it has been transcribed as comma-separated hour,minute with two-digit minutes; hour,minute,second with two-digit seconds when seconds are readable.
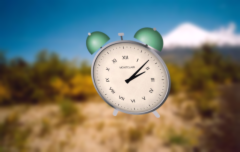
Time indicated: 2,08
